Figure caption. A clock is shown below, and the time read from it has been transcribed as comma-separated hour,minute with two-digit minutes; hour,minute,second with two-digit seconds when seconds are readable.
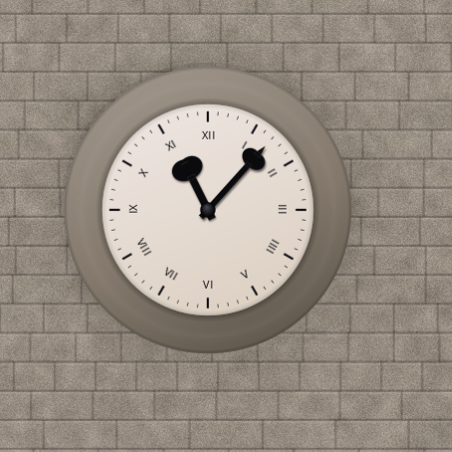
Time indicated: 11,07
